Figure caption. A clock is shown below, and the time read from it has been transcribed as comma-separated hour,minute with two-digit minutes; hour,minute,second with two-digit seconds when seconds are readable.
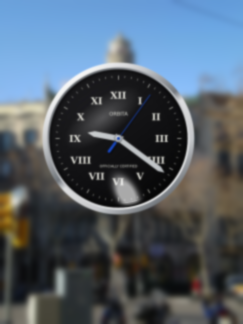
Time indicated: 9,21,06
